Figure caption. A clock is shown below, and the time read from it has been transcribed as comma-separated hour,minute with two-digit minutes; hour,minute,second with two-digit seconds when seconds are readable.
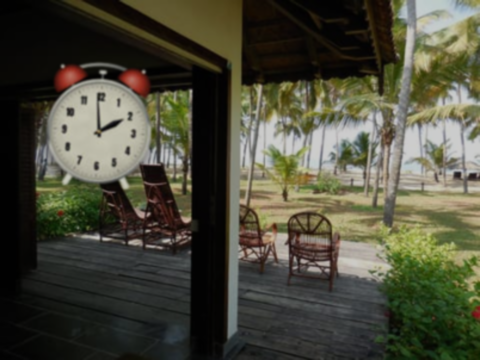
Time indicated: 1,59
